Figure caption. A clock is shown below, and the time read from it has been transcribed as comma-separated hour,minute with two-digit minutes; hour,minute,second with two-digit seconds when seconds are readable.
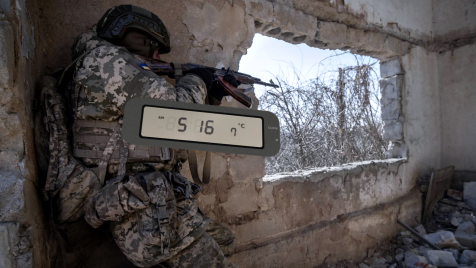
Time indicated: 5,16
